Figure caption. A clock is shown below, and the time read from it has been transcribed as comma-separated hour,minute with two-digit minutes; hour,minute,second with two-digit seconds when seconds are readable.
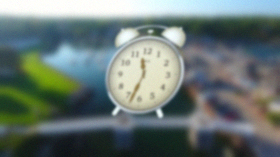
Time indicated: 11,33
